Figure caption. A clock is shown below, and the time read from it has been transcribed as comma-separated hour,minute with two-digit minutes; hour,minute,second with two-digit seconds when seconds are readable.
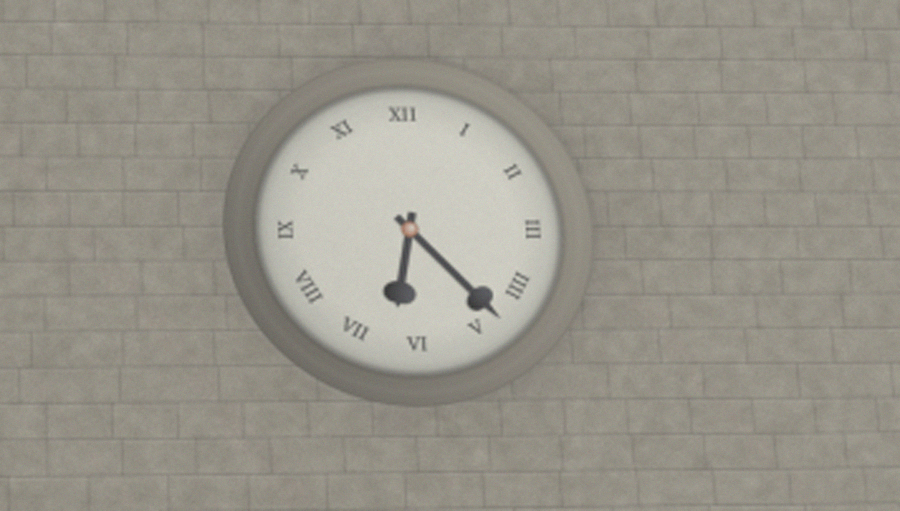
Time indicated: 6,23
